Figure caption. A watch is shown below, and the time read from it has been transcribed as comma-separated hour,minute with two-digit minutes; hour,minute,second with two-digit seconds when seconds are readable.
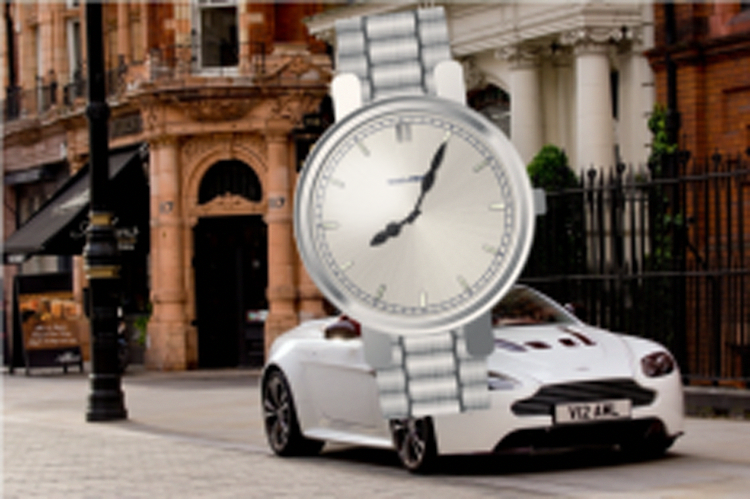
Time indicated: 8,05
